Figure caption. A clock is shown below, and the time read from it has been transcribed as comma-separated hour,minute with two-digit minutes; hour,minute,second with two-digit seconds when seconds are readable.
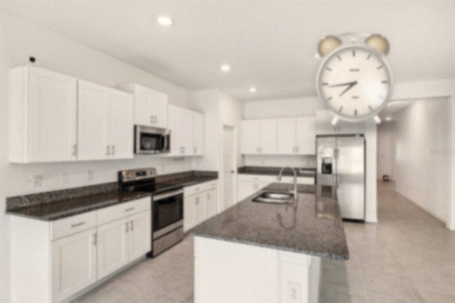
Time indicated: 7,44
